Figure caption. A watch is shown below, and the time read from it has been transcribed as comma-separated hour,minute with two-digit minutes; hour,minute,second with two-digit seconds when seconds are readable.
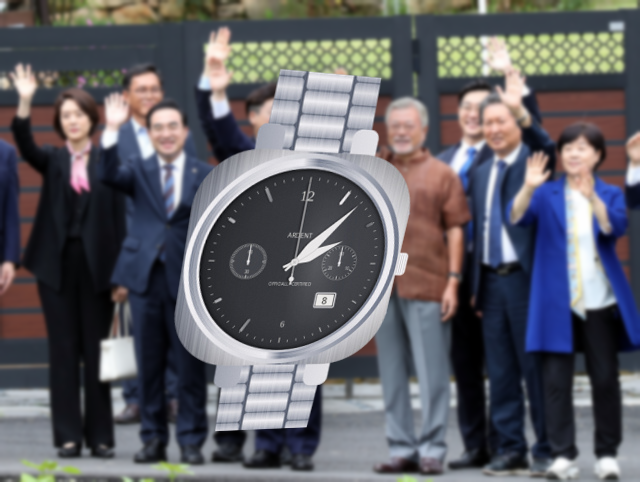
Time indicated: 2,07
